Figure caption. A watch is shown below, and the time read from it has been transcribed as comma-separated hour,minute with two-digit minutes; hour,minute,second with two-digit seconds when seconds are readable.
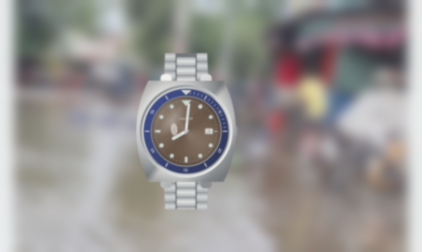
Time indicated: 8,01
